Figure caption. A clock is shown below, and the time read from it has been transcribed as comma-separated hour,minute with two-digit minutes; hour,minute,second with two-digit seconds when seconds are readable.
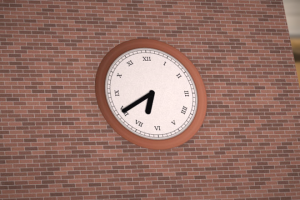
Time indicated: 6,40
